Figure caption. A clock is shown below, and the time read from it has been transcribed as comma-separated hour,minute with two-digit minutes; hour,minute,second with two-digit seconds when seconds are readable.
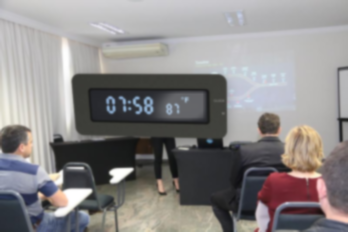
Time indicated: 7,58
